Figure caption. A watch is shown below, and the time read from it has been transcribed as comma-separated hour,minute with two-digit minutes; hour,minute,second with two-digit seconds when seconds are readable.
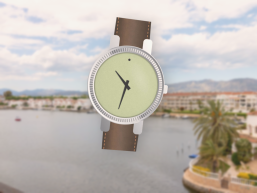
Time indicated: 10,32
